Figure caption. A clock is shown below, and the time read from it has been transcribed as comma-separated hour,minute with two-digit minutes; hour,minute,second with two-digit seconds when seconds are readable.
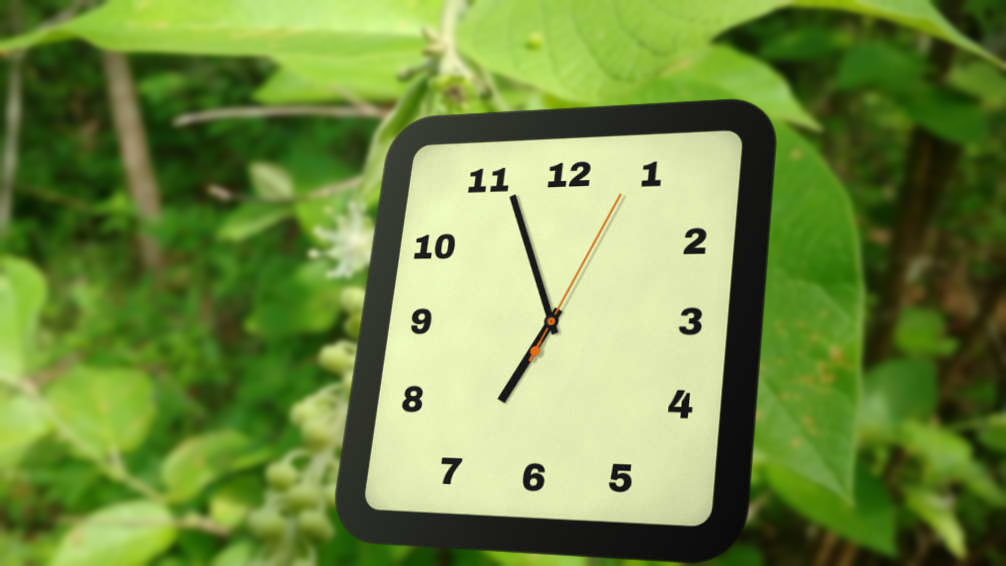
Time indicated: 6,56,04
